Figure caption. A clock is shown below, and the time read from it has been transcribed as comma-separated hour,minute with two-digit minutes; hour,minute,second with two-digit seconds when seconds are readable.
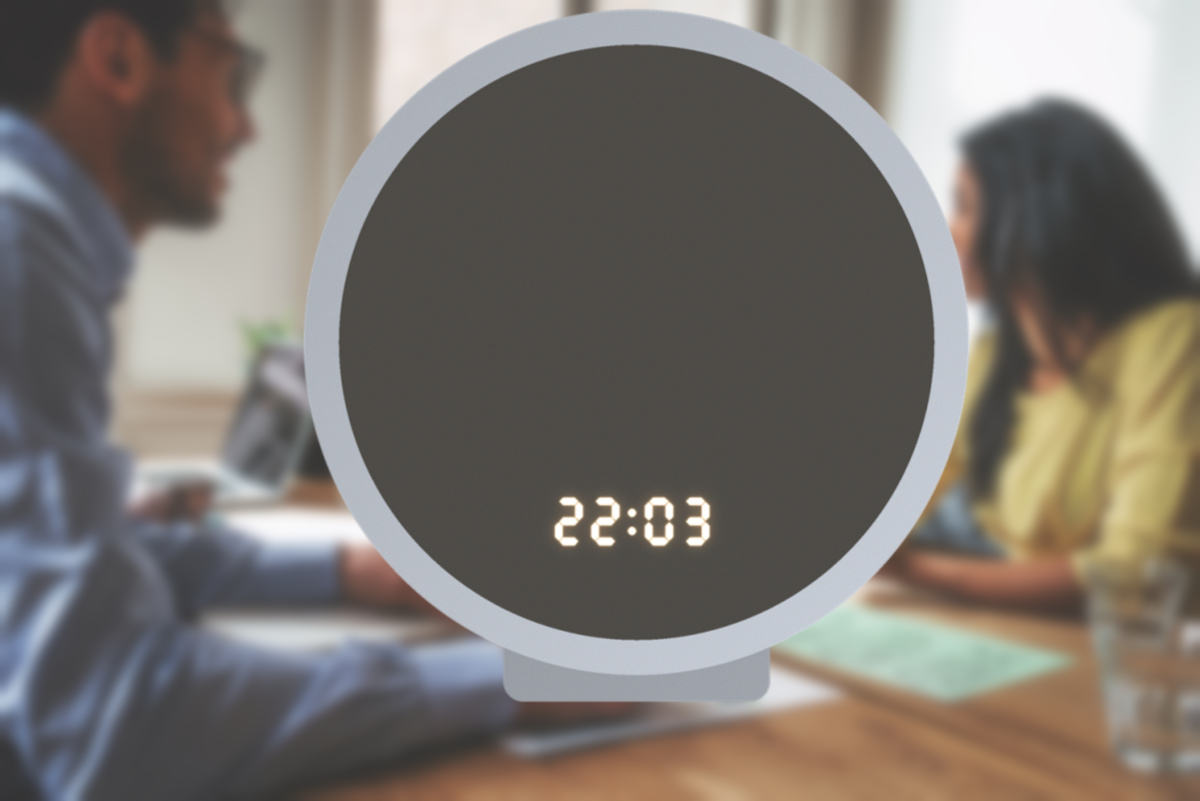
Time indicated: 22,03
